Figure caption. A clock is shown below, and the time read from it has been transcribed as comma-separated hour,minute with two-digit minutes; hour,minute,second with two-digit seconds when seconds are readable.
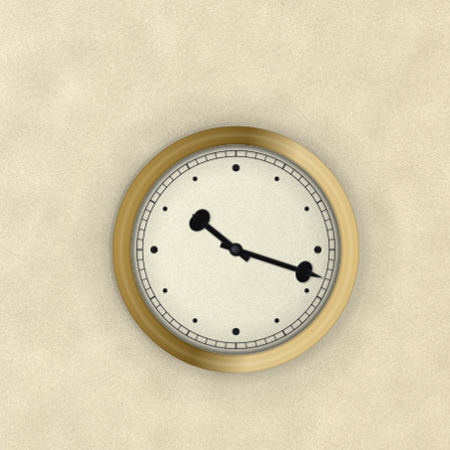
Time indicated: 10,18
